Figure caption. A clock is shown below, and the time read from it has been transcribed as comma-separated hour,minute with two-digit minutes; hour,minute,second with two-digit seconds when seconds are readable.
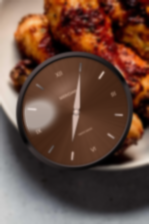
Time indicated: 7,05
